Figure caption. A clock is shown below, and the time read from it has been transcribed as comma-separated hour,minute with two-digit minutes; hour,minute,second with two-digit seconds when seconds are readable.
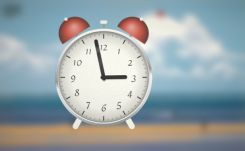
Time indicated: 2,58
